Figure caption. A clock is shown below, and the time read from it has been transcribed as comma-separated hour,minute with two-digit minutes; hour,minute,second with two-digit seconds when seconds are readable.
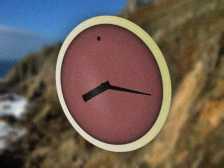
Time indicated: 8,17
